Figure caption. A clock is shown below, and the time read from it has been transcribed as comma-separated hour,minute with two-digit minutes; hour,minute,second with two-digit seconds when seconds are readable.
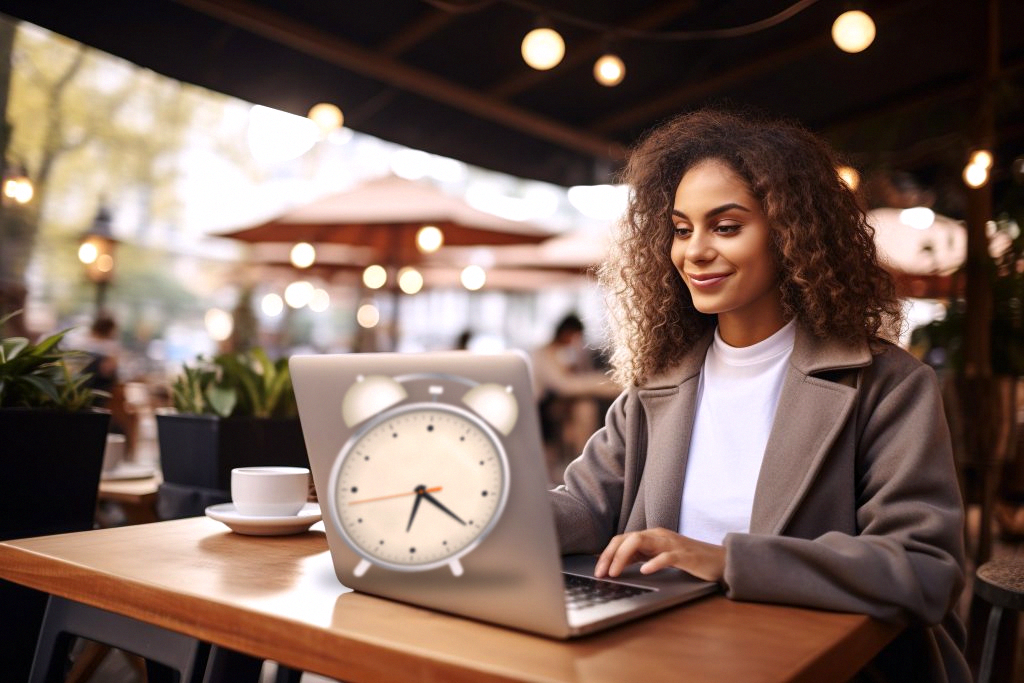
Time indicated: 6,20,43
